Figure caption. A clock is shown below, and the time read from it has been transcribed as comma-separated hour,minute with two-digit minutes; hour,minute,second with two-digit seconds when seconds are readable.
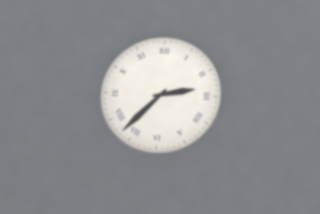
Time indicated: 2,37
